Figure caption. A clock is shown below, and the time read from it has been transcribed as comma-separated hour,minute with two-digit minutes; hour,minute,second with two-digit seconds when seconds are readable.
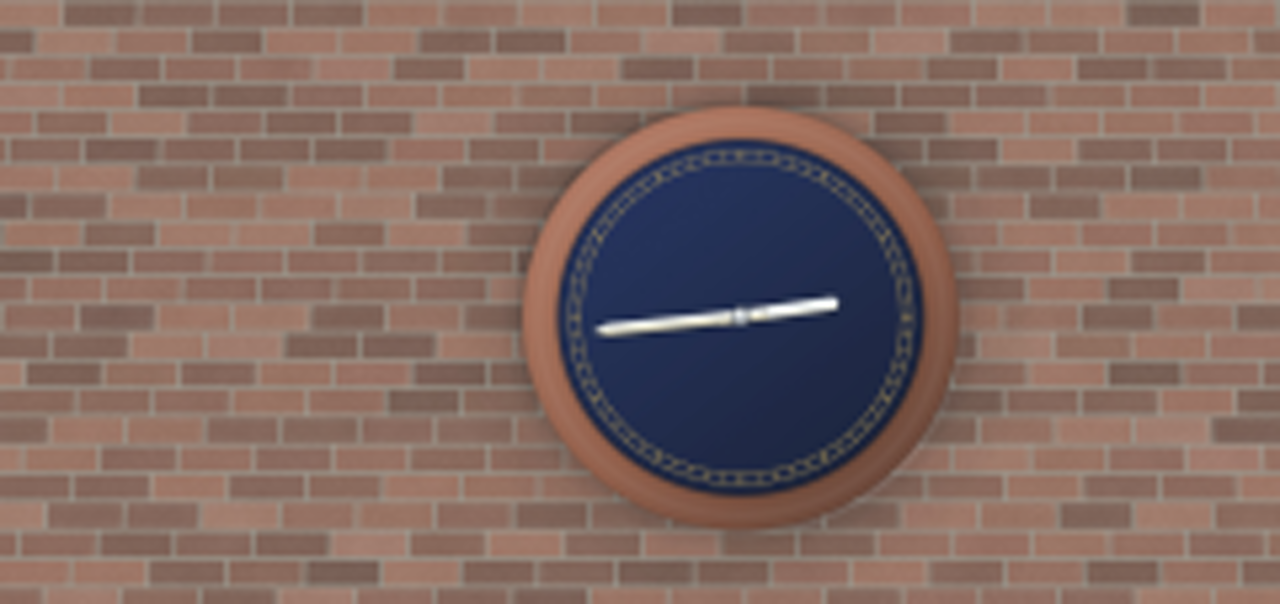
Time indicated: 2,44
